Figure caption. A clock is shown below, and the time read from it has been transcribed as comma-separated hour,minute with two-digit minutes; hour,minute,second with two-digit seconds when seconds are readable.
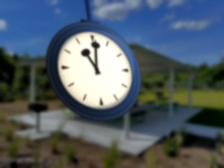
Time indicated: 11,01
